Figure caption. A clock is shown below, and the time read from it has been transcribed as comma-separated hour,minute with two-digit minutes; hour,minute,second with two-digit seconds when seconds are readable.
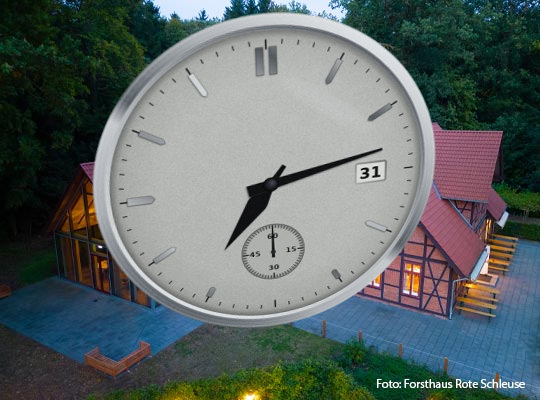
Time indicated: 7,13
